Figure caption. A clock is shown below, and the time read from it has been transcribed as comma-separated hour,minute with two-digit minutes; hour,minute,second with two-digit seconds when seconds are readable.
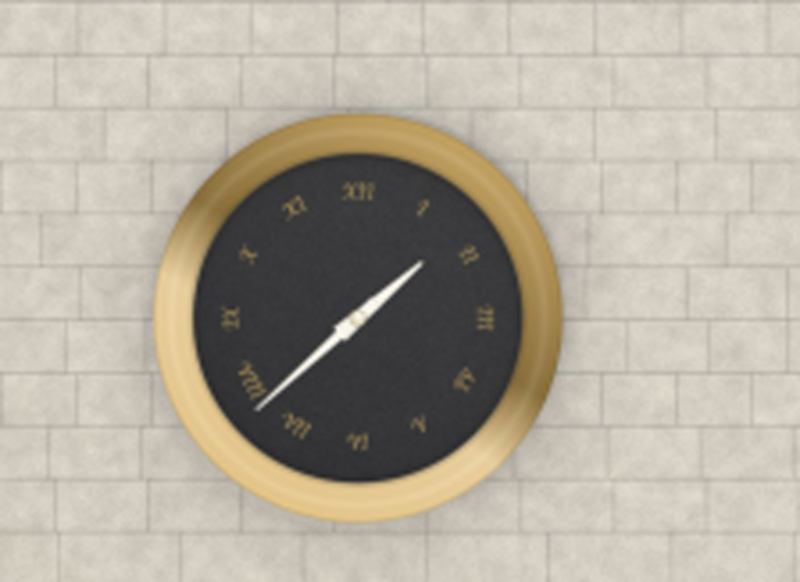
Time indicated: 1,38
